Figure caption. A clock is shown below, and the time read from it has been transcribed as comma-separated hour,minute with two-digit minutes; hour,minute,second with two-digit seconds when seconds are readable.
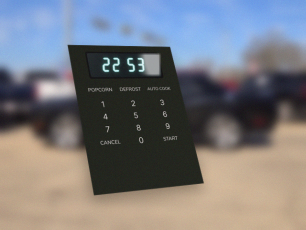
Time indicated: 22,53
